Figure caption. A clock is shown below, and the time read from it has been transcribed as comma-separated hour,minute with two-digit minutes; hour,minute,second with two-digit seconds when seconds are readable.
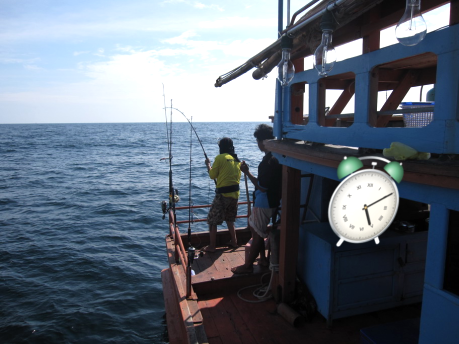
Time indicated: 5,10
